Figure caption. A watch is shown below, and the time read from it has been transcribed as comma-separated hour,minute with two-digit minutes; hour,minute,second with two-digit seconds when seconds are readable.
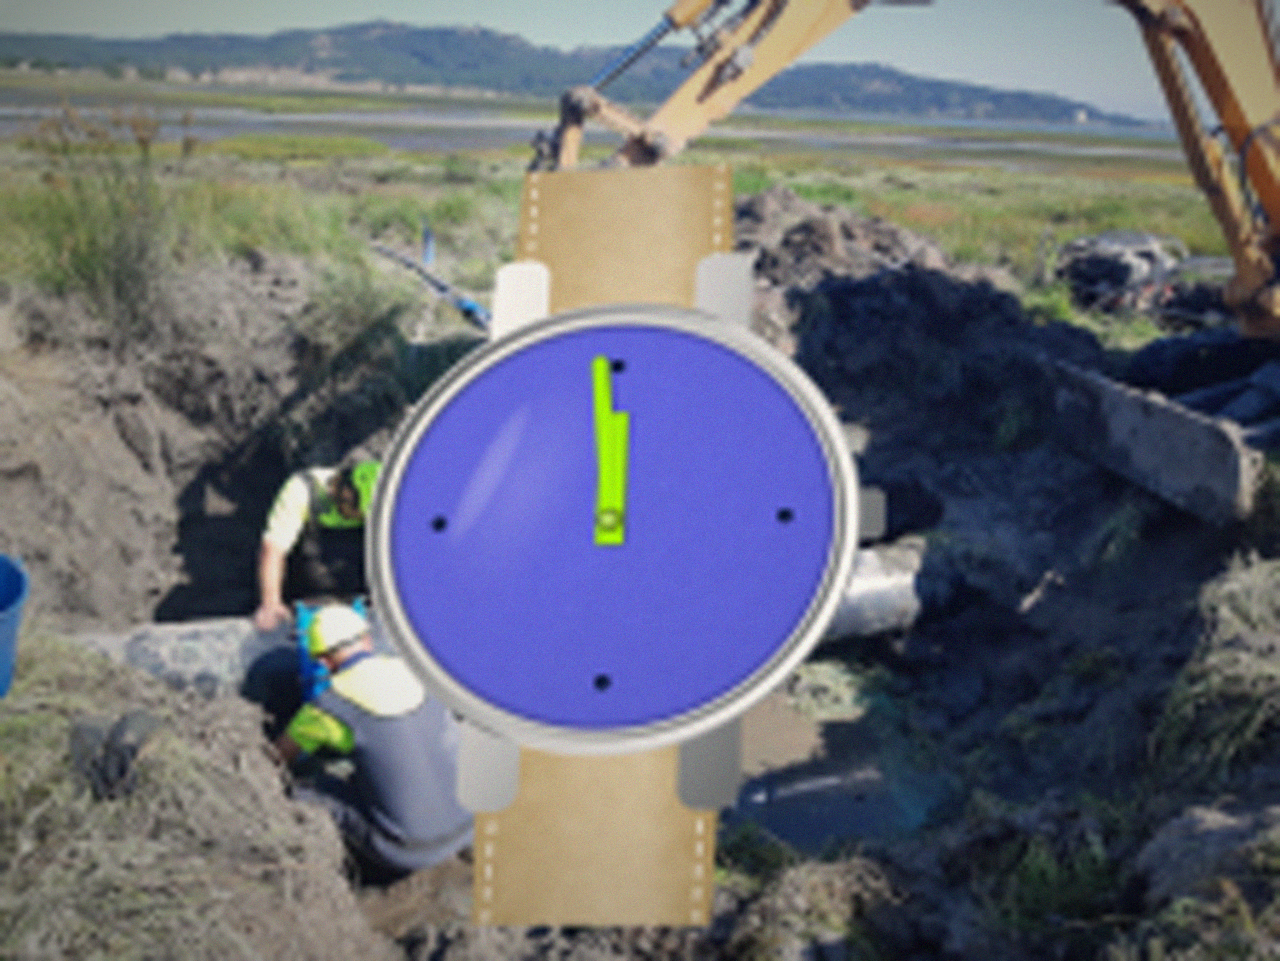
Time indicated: 11,59
